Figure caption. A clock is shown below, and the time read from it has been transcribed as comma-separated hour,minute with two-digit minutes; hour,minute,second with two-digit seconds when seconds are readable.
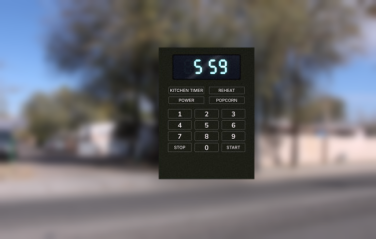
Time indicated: 5,59
